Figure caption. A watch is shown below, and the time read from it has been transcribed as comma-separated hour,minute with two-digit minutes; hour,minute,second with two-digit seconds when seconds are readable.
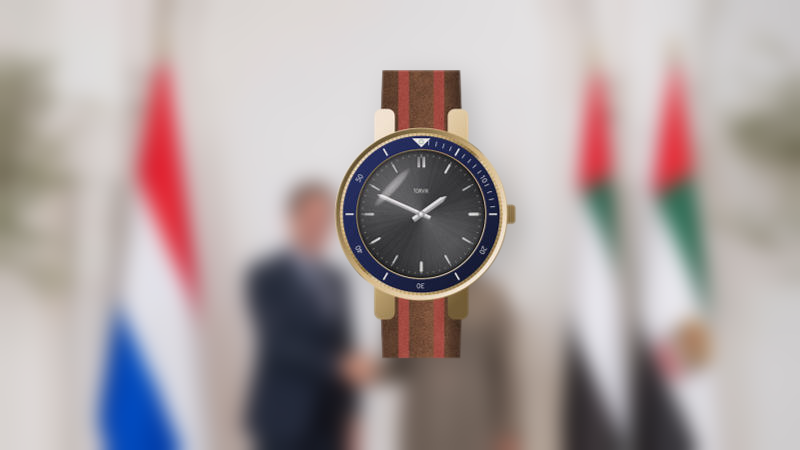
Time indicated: 1,49
